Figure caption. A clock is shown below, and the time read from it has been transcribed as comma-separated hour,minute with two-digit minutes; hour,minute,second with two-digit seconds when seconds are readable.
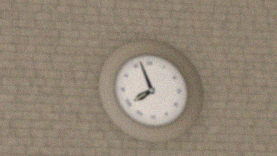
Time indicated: 7,57
